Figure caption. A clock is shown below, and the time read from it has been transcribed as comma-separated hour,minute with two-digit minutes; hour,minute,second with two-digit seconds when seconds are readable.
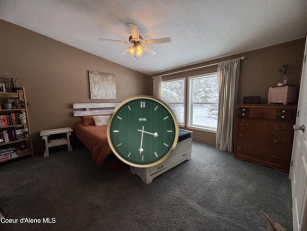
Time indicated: 3,31
